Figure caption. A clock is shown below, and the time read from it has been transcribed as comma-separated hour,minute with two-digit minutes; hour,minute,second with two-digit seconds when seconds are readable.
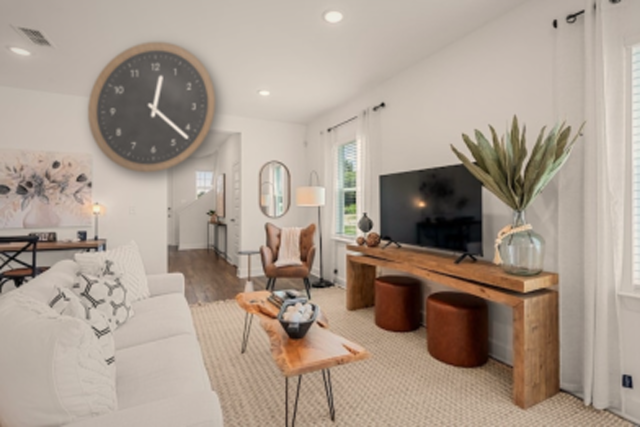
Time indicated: 12,22
